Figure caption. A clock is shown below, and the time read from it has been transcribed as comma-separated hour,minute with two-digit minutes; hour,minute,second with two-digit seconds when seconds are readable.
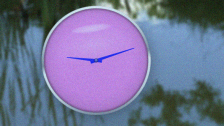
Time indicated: 9,12
